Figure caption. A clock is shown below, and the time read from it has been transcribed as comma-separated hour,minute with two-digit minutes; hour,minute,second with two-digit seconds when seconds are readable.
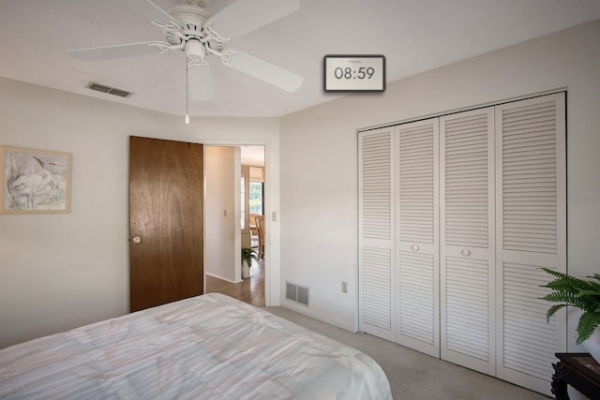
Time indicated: 8,59
